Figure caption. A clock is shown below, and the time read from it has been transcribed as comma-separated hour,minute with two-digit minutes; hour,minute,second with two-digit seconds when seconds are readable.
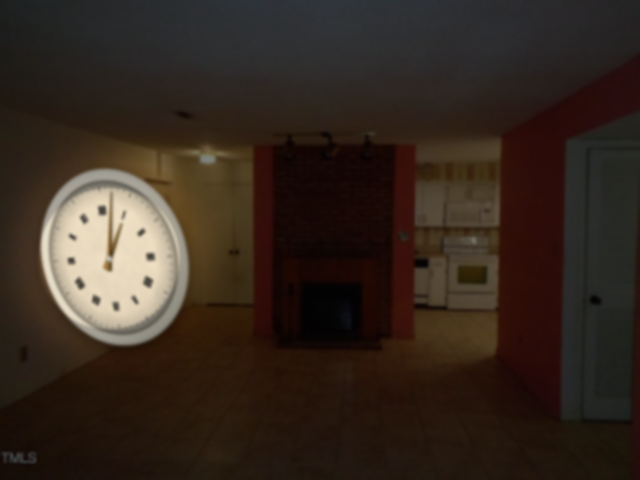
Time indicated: 1,02
